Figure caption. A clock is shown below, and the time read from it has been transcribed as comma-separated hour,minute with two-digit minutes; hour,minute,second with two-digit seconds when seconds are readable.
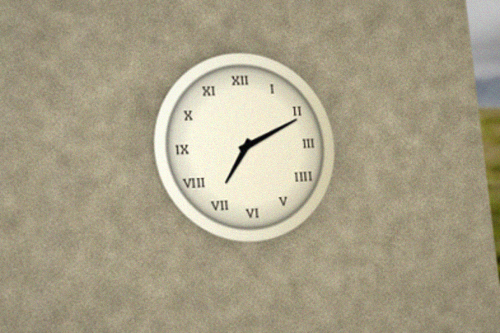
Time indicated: 7,11
